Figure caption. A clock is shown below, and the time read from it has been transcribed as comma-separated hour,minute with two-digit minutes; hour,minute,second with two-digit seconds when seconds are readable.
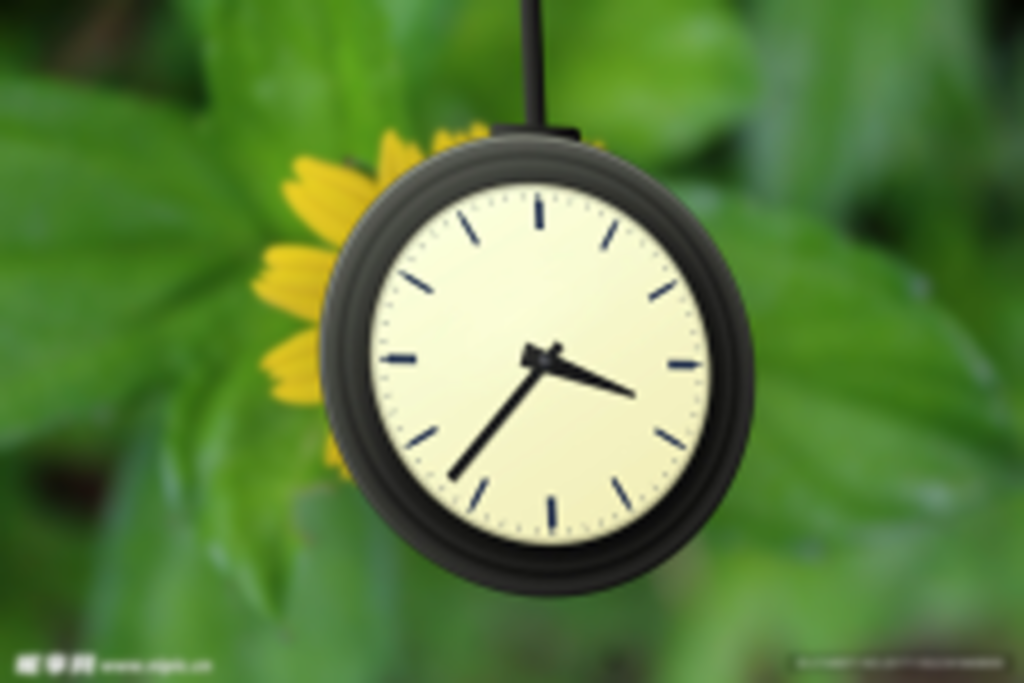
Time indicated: 3,37
